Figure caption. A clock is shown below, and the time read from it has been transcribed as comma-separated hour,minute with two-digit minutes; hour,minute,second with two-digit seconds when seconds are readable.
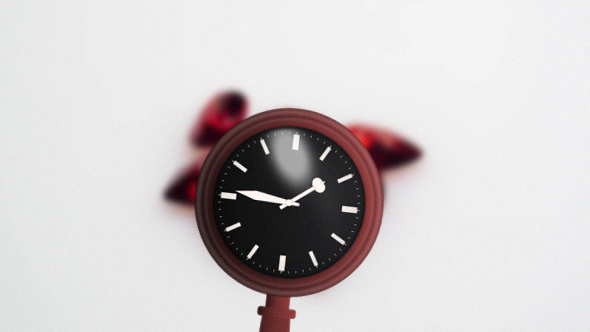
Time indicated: 1,46
